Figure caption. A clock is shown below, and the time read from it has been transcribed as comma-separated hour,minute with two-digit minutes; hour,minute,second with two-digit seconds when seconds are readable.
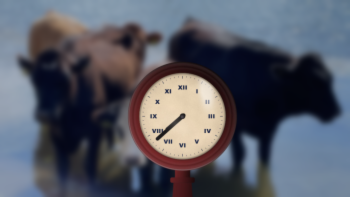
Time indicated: 7,38
